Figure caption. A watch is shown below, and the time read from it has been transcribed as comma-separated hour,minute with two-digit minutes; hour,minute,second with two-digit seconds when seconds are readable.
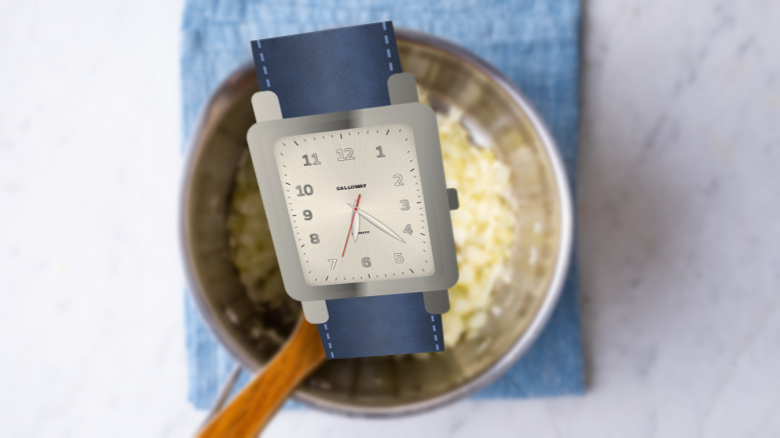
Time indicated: 6,22,34
